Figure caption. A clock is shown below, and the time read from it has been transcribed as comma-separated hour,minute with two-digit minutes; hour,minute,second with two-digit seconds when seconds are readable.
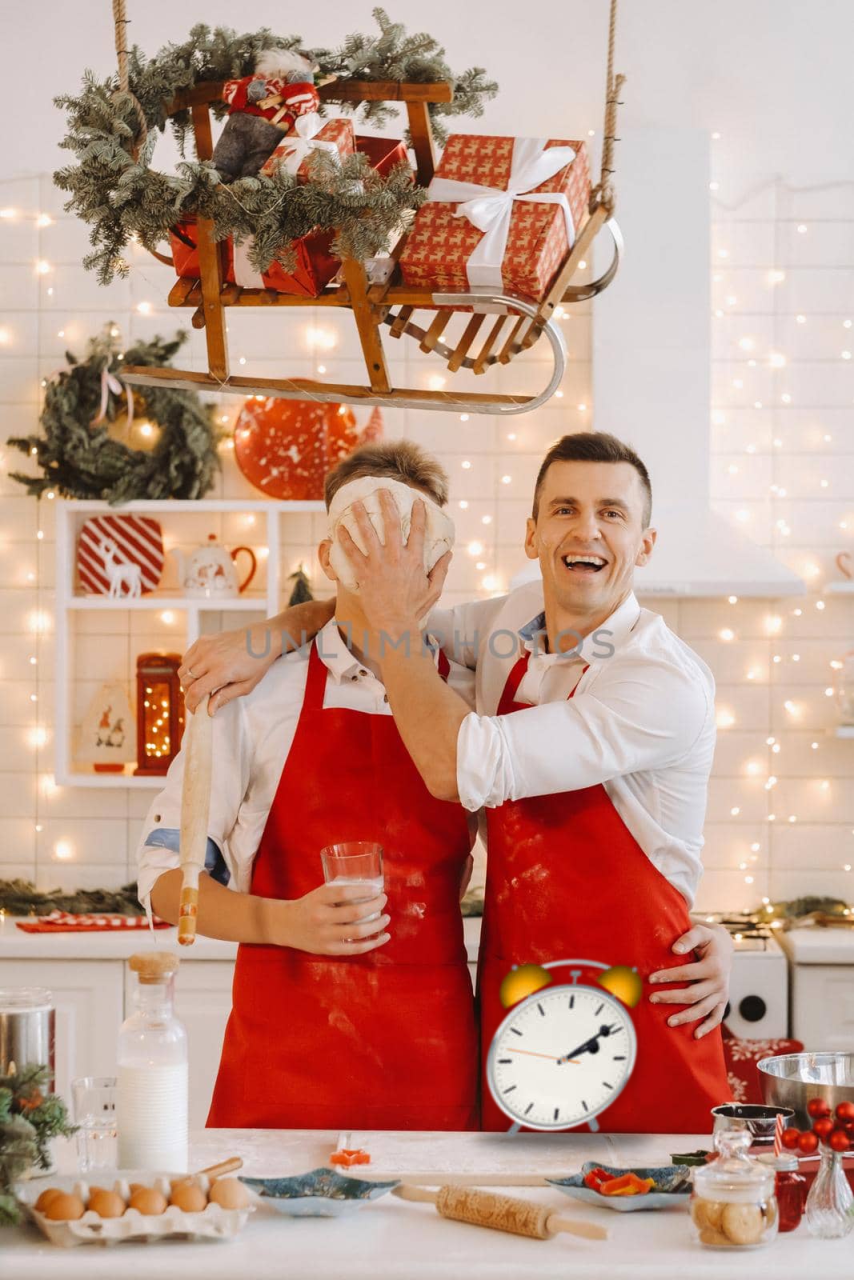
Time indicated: 2,08,47
